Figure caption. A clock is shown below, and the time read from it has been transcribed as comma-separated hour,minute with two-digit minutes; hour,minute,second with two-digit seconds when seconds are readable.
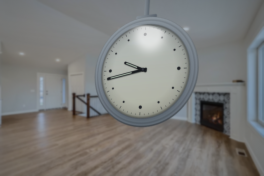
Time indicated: 9,43
